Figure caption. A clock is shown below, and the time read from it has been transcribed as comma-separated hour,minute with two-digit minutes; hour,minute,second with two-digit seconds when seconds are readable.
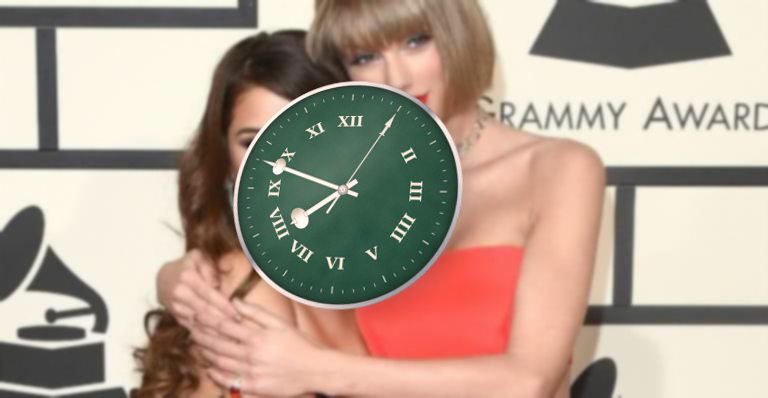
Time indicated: 7,48,05
